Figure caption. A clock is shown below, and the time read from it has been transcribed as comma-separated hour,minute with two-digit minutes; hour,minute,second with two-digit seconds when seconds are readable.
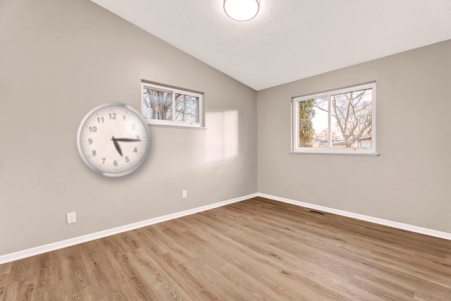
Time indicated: 5,16
